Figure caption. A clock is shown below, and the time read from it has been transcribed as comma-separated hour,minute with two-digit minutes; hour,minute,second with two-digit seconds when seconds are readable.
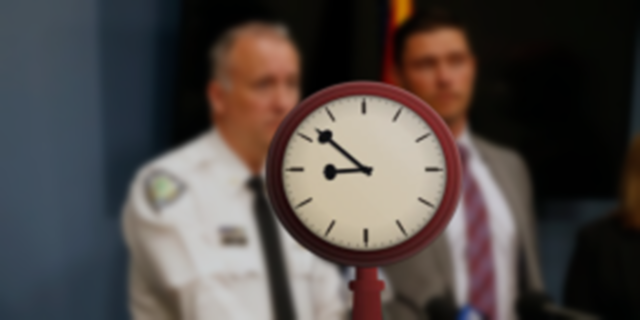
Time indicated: 8,52
